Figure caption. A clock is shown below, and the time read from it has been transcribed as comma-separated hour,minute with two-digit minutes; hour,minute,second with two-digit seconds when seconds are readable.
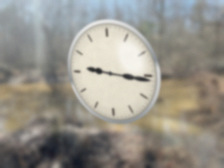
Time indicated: 9,16
